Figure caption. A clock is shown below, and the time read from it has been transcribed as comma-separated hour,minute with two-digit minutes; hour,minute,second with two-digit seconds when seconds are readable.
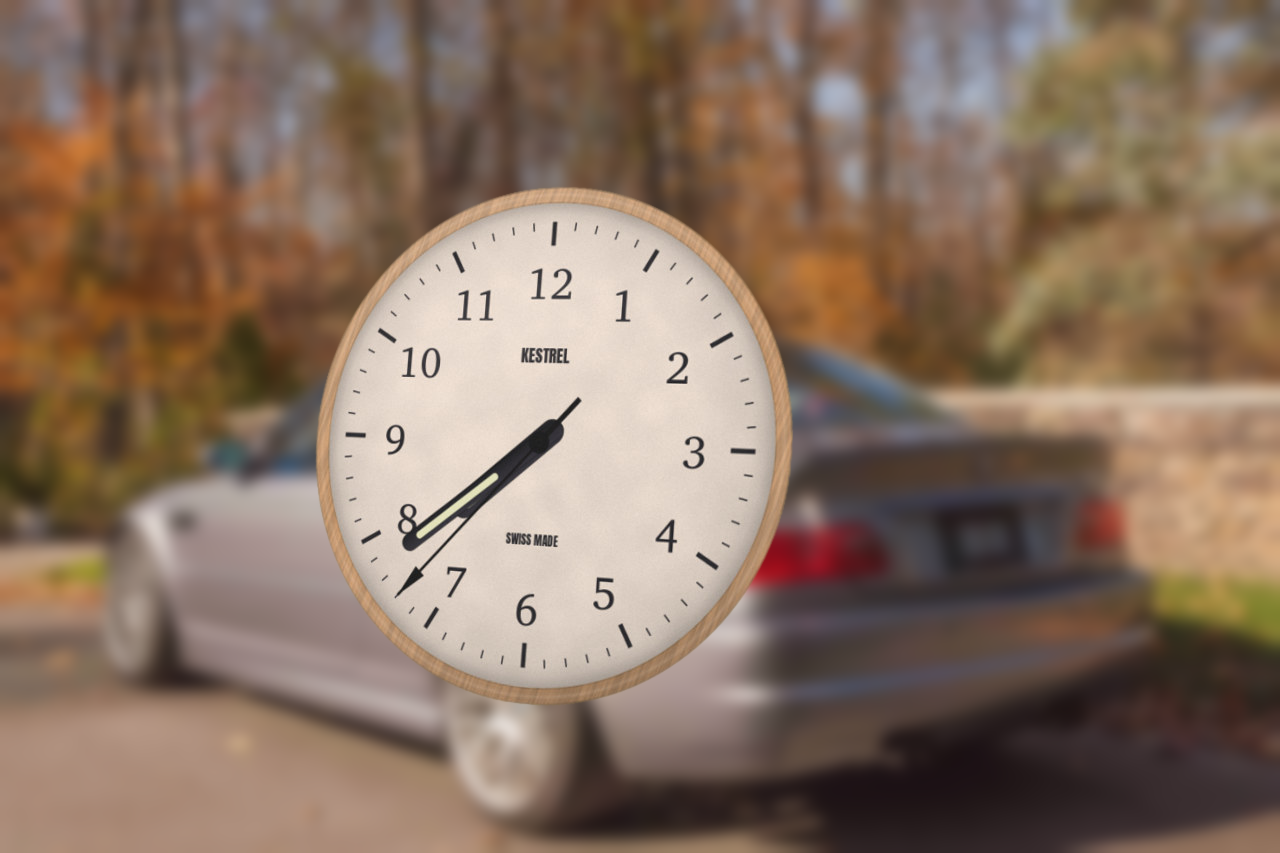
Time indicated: 7,38,37
